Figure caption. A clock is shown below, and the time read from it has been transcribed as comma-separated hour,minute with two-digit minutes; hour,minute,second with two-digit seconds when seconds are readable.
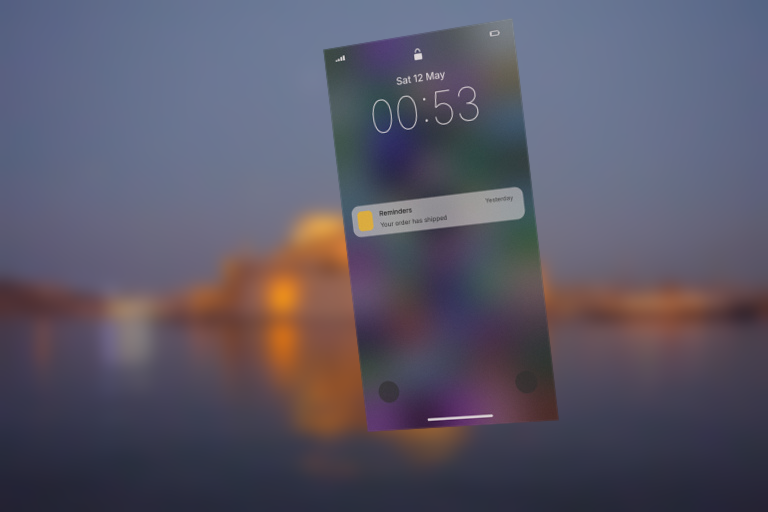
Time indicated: 0,53
